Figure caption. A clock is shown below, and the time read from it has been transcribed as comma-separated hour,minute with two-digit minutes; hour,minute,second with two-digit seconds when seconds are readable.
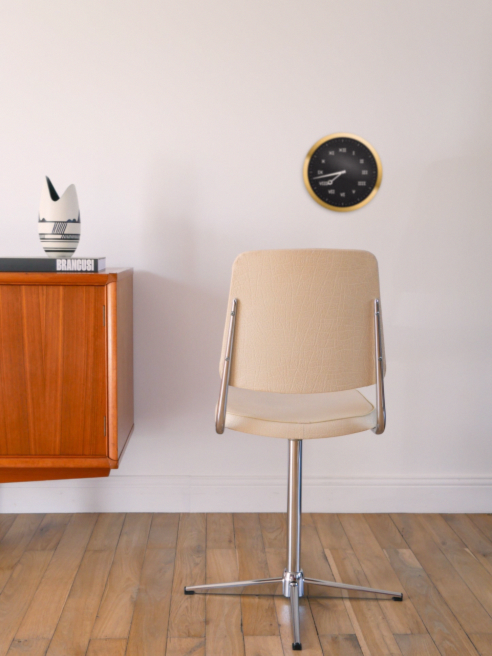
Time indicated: 7,43
